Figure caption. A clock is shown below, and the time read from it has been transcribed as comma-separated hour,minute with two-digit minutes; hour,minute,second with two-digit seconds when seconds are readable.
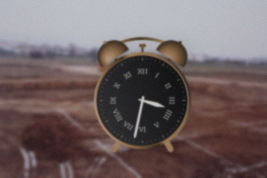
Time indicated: 3,32
